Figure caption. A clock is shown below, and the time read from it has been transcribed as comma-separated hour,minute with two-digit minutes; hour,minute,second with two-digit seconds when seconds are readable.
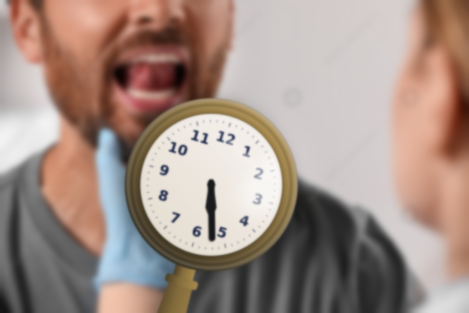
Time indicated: 5,27
